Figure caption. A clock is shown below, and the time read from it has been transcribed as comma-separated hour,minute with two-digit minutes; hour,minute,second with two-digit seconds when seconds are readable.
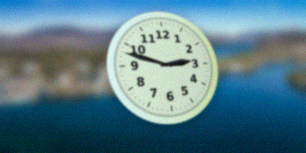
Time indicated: 2,48
